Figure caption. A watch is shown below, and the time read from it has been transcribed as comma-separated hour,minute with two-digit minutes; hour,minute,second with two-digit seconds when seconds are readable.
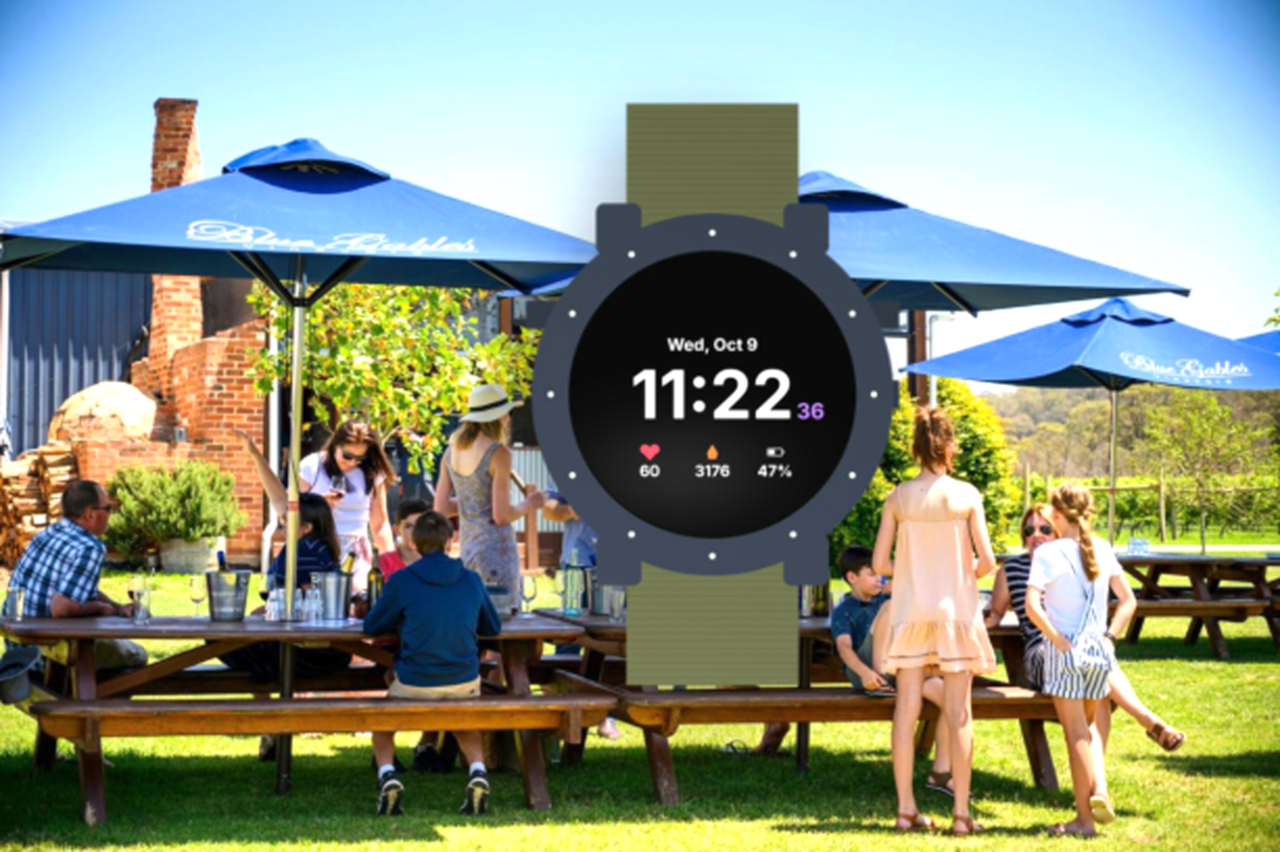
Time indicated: 11,22,36
